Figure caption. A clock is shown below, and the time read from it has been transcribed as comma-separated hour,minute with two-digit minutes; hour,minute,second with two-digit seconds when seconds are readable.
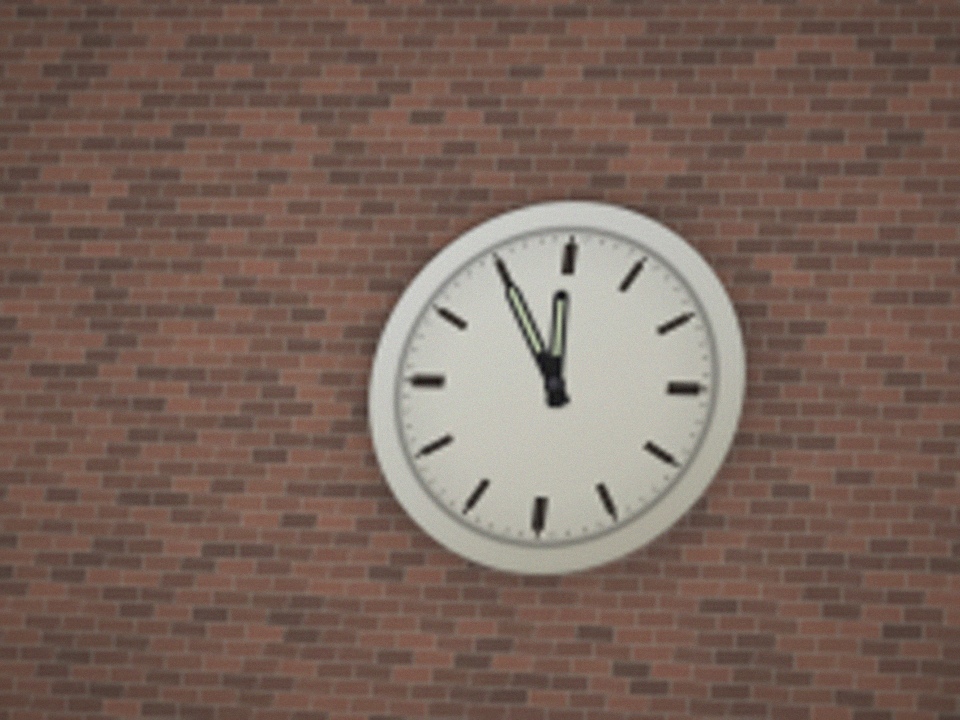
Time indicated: 11,55
